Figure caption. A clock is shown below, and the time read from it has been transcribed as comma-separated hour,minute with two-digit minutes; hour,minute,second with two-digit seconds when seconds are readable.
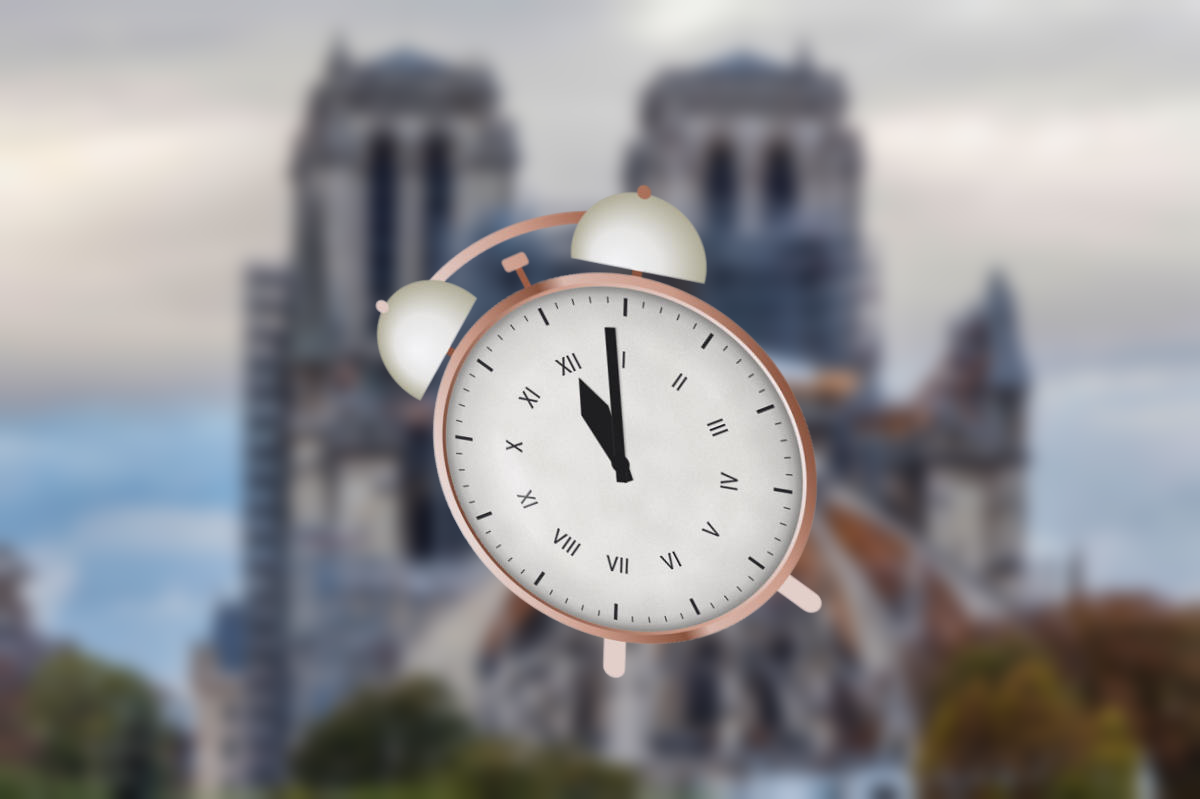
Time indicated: 12,04
